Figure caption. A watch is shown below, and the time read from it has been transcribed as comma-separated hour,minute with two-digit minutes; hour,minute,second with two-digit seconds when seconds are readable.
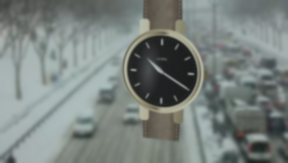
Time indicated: 10,20
